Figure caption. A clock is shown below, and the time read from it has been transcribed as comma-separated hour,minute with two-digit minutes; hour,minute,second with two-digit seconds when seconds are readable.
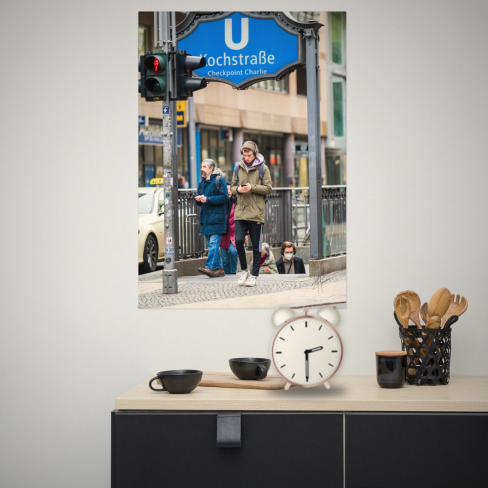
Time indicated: 2,30
